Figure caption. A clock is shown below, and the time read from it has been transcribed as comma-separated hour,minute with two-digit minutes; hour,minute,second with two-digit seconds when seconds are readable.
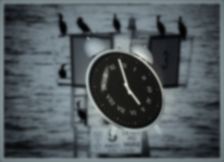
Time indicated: 4,59
